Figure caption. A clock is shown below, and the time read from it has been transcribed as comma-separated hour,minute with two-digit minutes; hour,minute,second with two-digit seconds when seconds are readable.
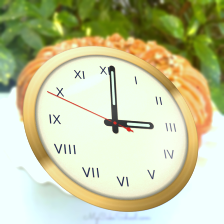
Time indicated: 3,00,49
